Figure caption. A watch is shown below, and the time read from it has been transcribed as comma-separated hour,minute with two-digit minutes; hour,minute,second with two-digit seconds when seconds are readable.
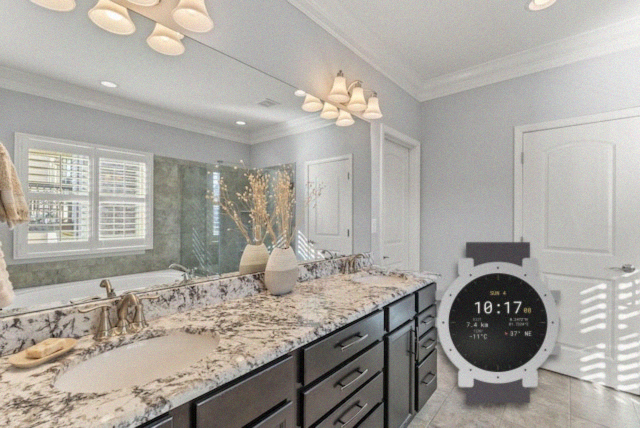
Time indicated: 10,17
